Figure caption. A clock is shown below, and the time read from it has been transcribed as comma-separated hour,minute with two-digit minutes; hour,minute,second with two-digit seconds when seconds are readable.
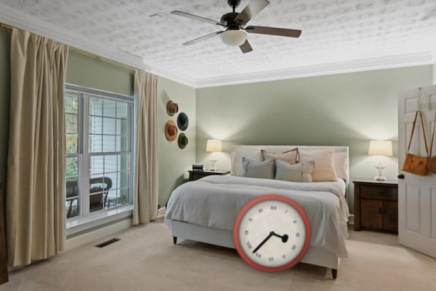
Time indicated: 3,37
